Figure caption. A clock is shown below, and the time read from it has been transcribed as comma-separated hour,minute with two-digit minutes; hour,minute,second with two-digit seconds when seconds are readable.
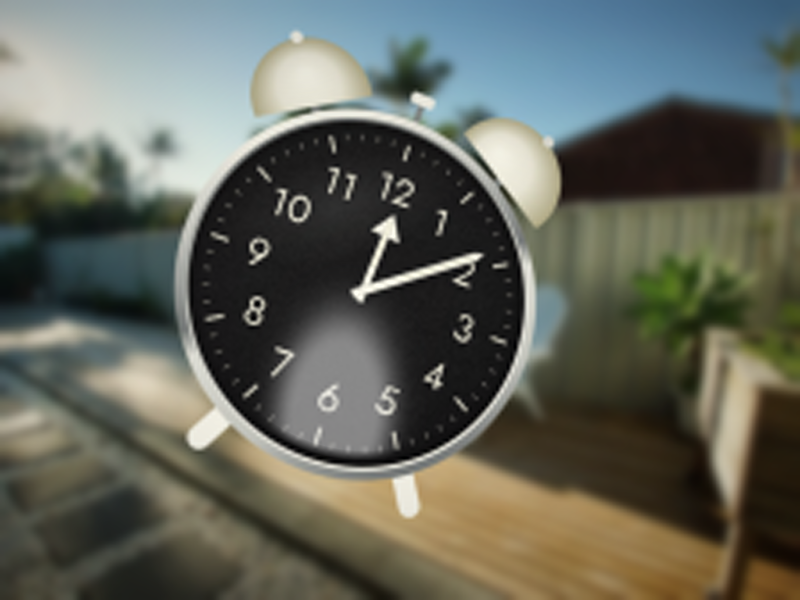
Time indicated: 12,09
